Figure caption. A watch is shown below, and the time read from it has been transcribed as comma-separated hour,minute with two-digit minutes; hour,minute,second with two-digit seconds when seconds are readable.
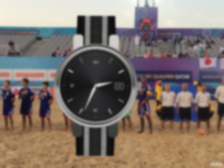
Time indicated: 2,34
